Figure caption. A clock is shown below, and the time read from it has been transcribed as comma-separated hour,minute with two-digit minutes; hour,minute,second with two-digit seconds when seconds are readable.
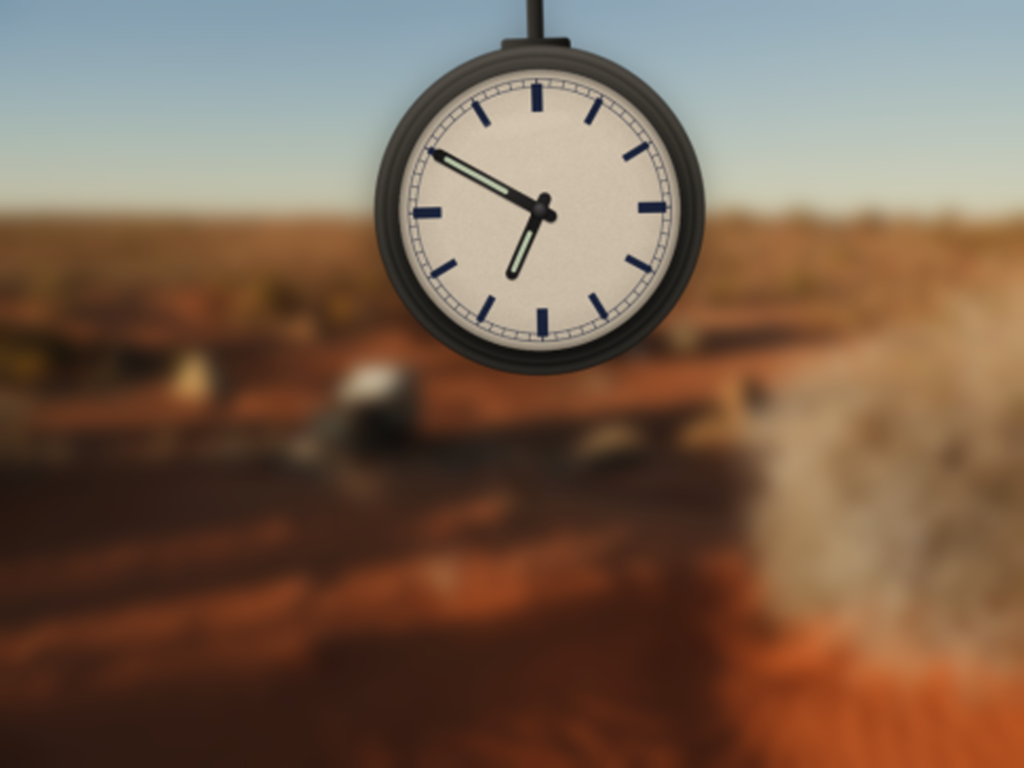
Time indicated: 6,50
